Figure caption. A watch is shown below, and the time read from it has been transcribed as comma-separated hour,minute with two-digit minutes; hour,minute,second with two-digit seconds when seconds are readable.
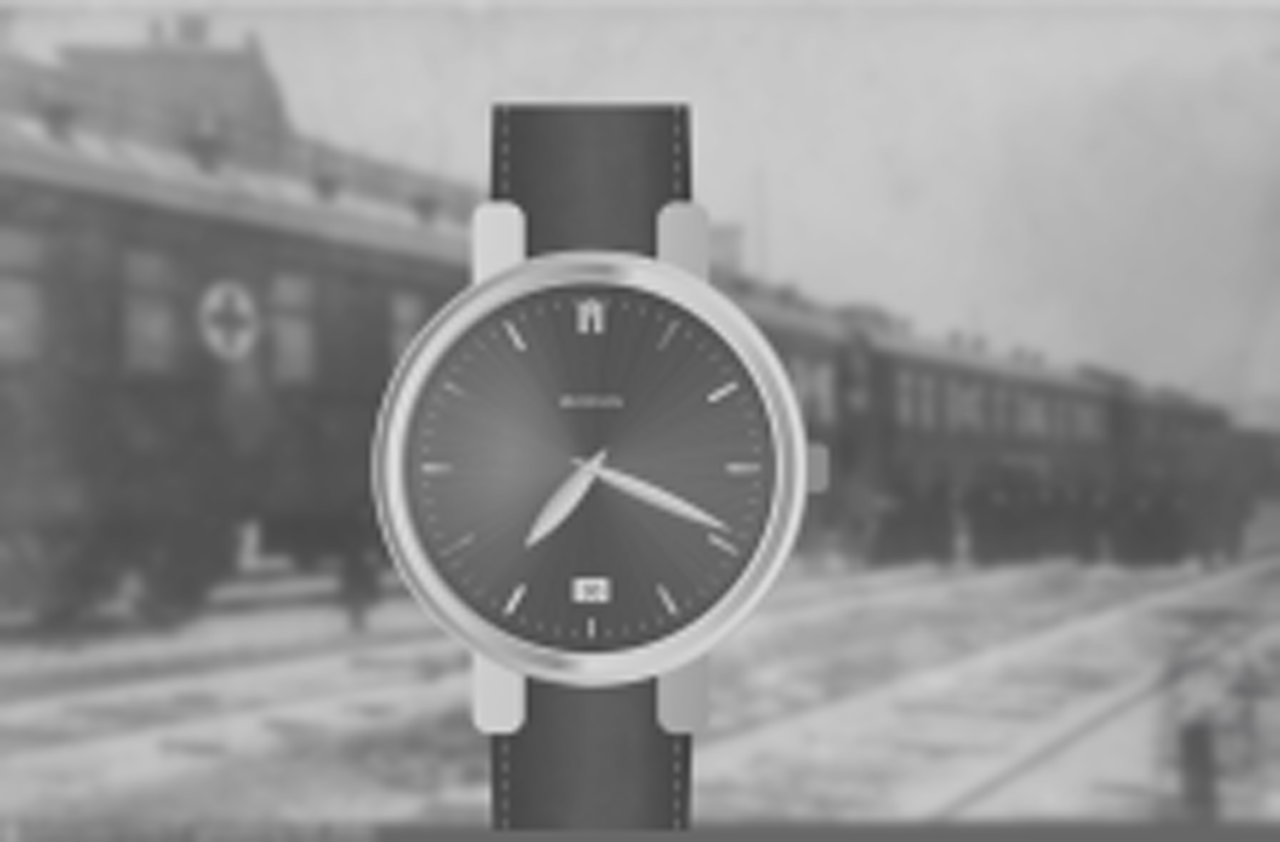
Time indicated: 7,19
